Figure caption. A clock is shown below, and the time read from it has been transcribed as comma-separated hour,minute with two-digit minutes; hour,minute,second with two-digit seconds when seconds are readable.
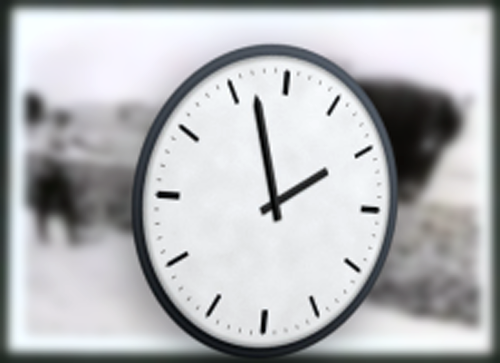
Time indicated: 1,57
